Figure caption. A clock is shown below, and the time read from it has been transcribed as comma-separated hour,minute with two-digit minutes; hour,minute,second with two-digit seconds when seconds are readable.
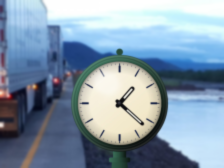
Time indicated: 1,22
